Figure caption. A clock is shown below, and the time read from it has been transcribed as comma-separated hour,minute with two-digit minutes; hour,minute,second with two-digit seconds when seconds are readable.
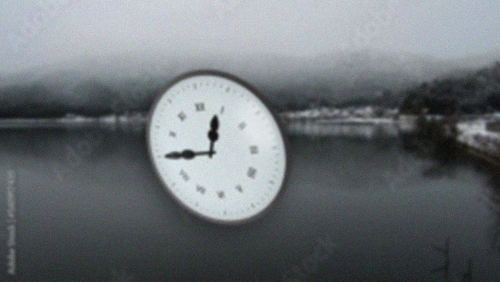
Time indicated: 12,45
